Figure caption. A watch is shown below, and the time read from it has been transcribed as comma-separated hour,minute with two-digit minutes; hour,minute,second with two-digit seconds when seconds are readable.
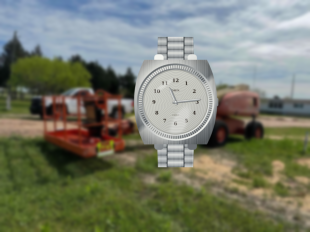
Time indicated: 11,14
